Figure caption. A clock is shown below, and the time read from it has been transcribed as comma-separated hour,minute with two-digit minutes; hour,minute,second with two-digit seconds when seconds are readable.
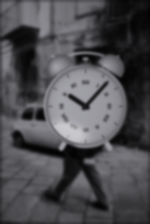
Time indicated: 10,07
